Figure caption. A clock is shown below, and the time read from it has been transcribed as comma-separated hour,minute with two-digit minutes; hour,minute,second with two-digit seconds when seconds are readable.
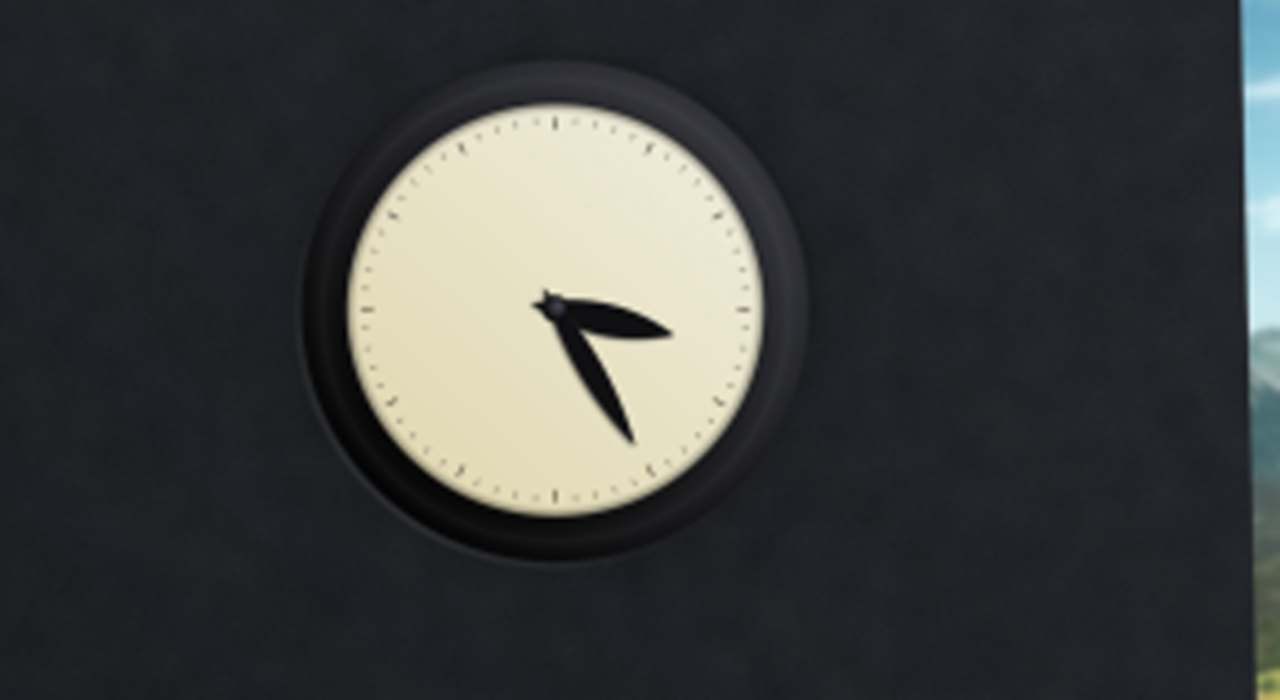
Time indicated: 3,25
